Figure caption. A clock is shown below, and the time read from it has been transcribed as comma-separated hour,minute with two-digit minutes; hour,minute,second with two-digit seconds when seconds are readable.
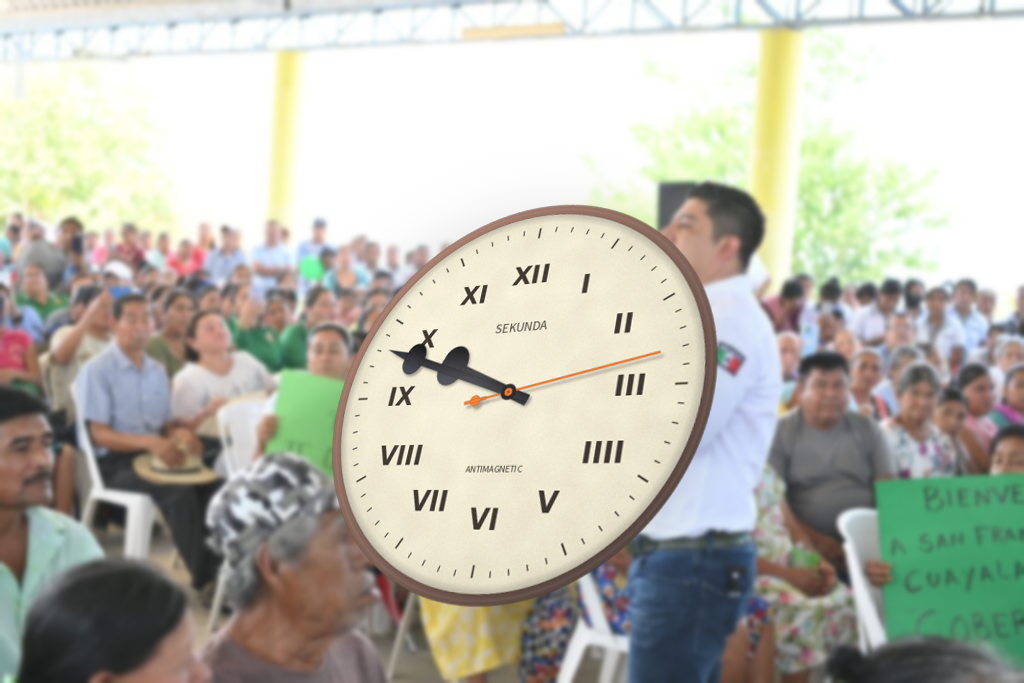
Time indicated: 9,48,13
